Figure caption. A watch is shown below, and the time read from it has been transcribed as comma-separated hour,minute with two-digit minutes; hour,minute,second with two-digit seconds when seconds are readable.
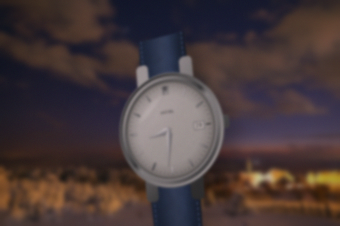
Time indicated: 8,31
